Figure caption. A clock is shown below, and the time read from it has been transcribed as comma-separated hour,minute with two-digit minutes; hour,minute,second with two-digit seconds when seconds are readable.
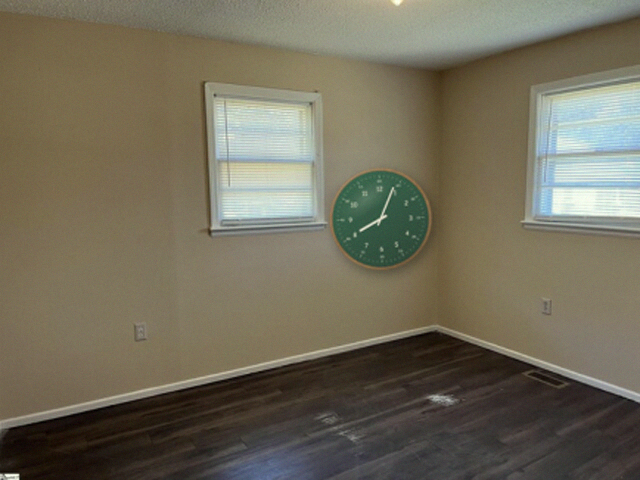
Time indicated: 8,04
